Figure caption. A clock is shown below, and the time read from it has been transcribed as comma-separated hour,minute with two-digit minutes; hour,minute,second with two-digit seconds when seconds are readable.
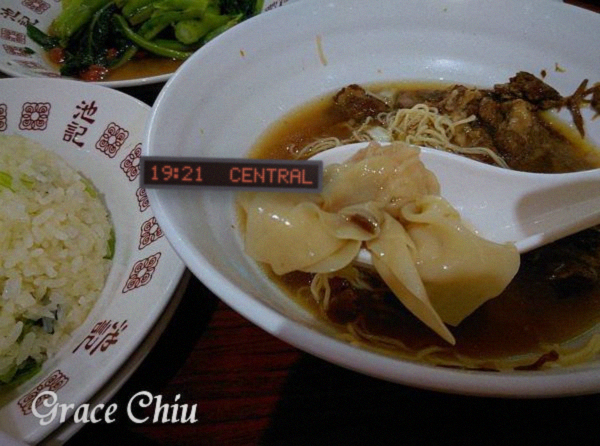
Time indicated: 19,21
